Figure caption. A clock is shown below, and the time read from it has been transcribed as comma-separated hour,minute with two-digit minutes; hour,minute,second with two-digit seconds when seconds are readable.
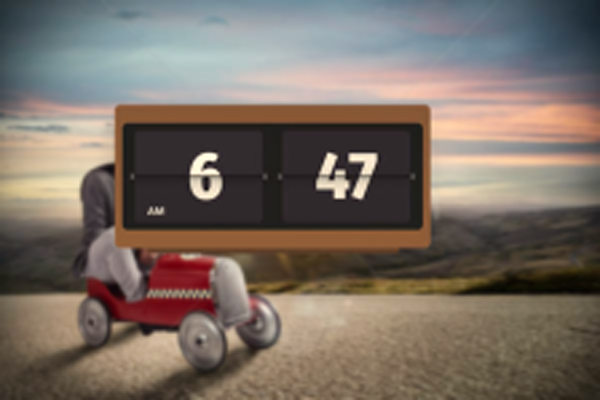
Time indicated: 6,47
